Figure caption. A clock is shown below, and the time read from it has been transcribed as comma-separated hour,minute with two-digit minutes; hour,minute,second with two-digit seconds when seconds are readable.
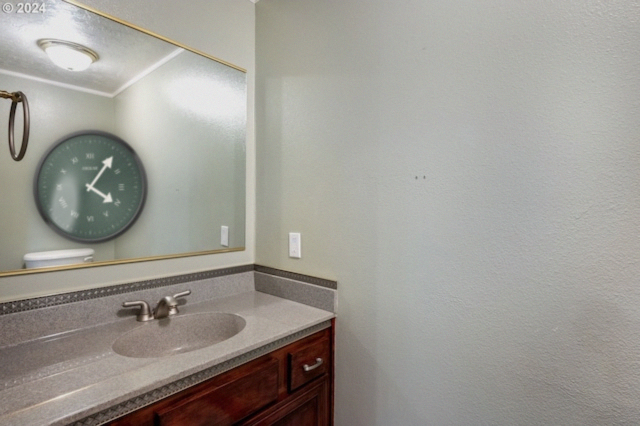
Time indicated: 4,06
